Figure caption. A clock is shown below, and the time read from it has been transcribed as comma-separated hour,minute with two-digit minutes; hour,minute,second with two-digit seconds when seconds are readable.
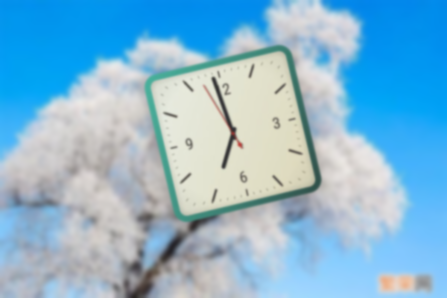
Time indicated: 6,58,57
